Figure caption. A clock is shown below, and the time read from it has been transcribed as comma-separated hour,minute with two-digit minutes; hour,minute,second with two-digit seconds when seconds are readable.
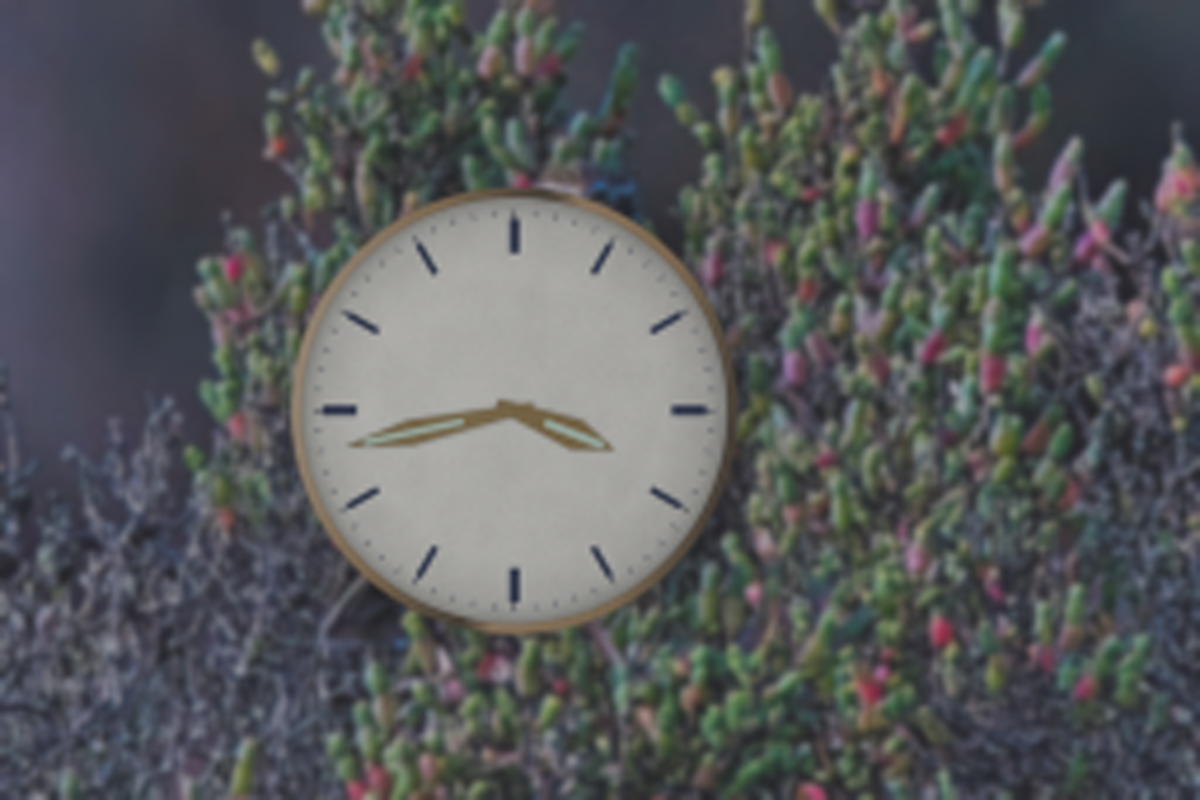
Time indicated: 3,43
